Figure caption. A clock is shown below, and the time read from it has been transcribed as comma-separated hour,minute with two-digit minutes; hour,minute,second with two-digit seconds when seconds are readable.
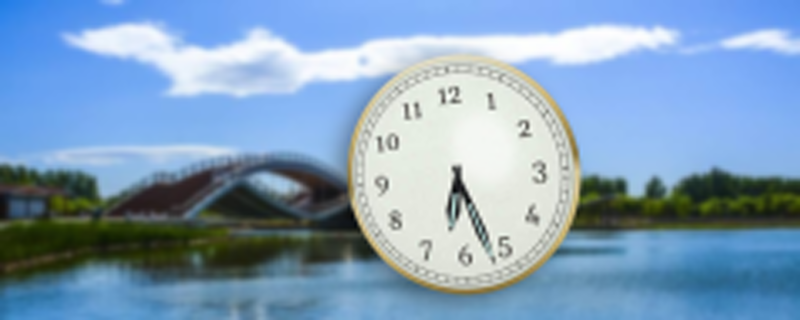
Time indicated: 6,27
